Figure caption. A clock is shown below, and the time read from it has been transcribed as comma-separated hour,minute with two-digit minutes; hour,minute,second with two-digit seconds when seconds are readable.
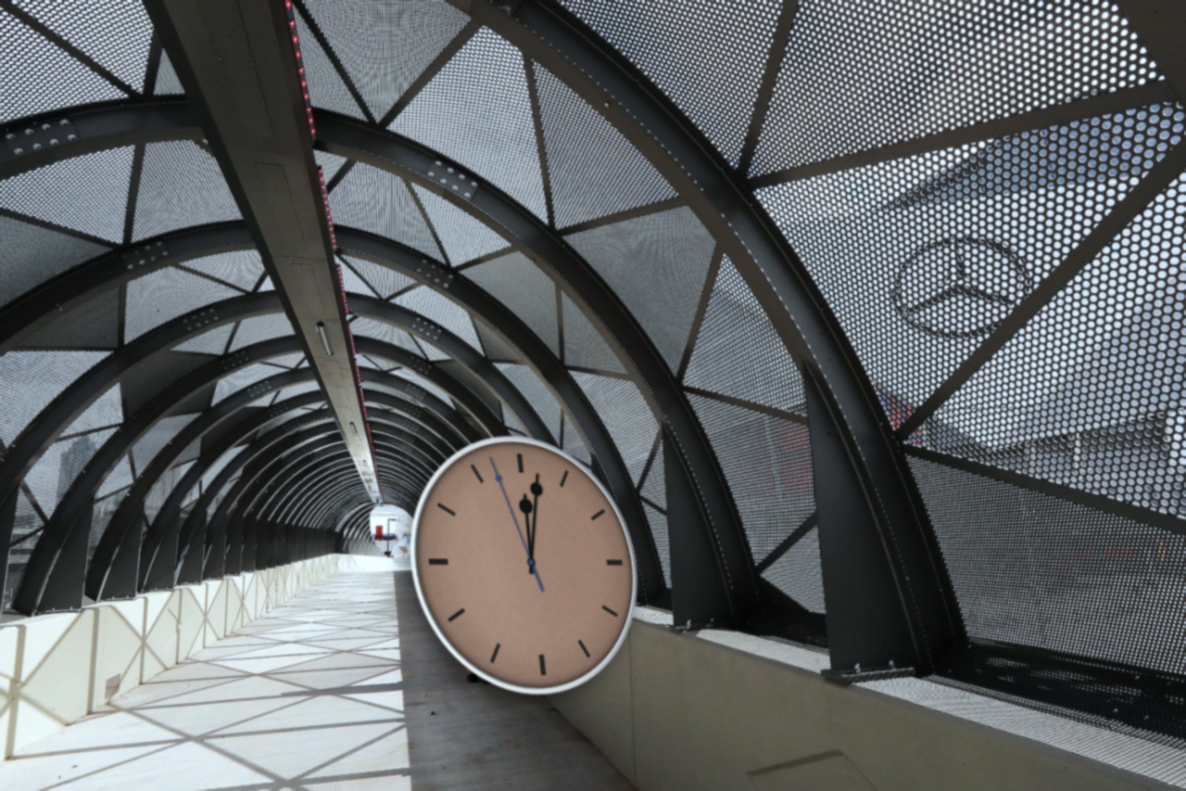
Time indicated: 12,01,57
